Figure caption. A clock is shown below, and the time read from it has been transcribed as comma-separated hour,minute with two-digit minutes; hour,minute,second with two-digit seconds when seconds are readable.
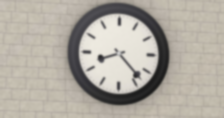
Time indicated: 8,23
